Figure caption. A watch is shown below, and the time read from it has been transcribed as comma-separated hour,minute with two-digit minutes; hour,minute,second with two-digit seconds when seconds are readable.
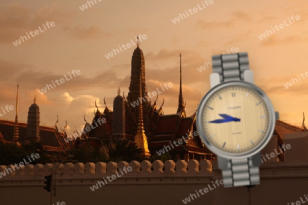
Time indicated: 9,45
